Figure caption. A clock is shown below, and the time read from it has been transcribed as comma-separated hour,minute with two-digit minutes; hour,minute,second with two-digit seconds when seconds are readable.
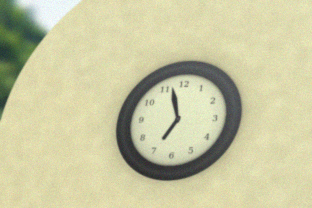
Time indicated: 6,57
